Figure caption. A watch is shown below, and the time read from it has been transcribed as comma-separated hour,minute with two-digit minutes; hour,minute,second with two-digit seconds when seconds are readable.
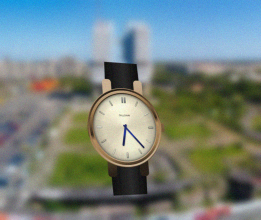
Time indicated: 6,23
